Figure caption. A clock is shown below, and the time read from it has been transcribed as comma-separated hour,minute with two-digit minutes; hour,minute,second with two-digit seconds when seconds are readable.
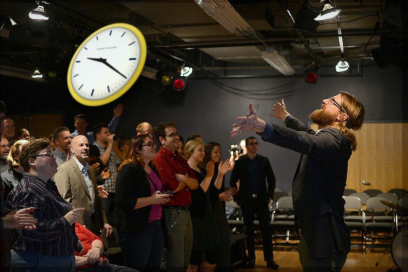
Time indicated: 9,20
